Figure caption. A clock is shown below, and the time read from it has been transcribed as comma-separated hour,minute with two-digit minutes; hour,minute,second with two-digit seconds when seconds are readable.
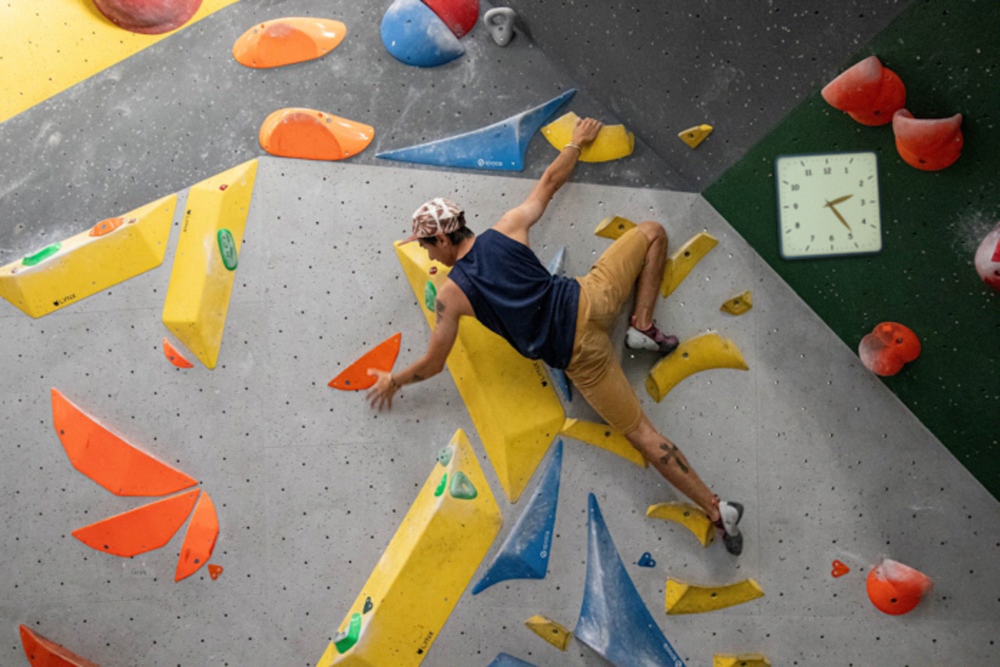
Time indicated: 2,24
